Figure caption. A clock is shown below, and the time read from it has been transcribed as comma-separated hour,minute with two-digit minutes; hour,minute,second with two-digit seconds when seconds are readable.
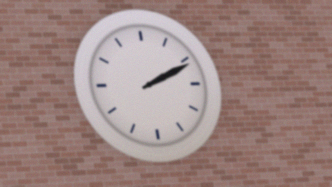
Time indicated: 2,11
